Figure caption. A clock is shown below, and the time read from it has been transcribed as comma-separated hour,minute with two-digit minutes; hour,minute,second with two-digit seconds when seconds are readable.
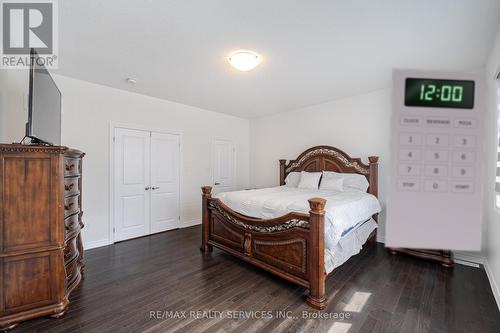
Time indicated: 12,00
